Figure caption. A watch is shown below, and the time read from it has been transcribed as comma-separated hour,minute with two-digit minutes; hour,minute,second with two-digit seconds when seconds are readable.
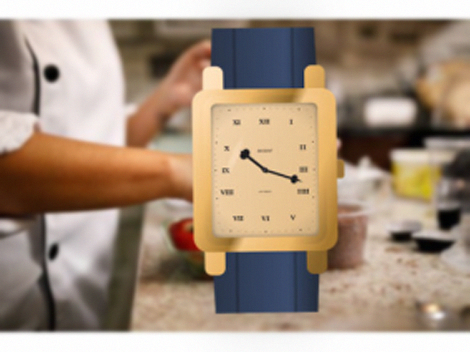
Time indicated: 10,18
